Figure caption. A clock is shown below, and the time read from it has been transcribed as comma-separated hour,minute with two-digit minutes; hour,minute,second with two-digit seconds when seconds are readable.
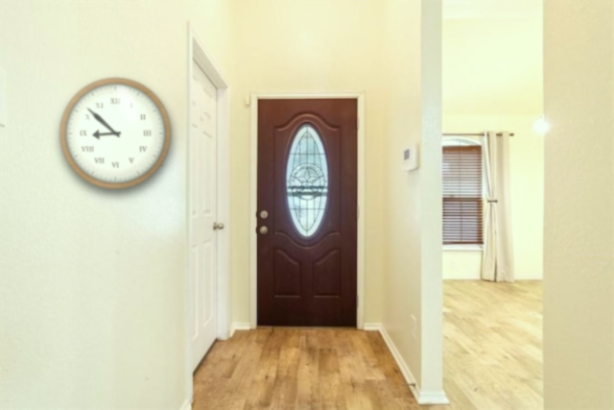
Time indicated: 8,52
